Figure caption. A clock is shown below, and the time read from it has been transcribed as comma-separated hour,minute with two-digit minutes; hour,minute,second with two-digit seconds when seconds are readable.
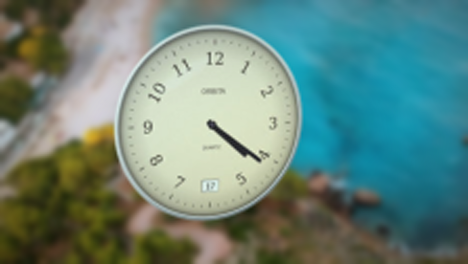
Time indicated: 4,21
